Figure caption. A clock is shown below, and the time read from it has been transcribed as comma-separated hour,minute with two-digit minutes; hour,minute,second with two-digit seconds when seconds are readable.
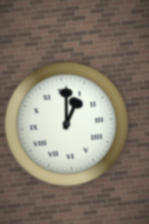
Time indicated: 1,01
